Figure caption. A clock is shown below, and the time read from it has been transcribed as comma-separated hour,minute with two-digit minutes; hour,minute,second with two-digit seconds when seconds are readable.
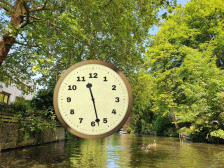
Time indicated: 11,28
